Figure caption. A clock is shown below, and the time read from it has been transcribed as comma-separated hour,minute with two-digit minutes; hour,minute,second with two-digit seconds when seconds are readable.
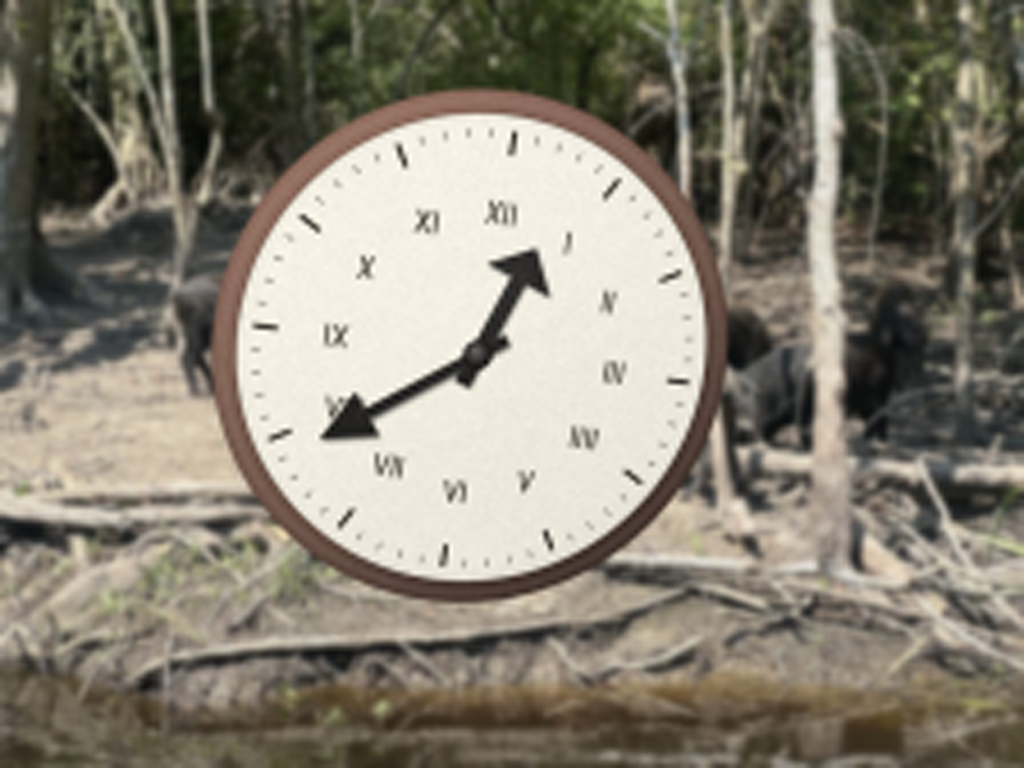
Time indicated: 12,39
